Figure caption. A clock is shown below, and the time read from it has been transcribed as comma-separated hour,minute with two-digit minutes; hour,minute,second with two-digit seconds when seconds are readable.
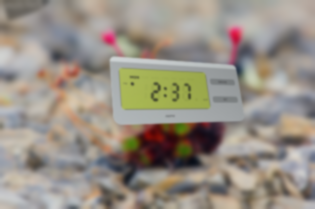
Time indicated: 2,37
